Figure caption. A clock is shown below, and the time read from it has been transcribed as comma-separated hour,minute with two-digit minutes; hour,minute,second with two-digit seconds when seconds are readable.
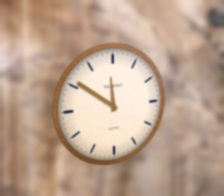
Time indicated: 11,51
